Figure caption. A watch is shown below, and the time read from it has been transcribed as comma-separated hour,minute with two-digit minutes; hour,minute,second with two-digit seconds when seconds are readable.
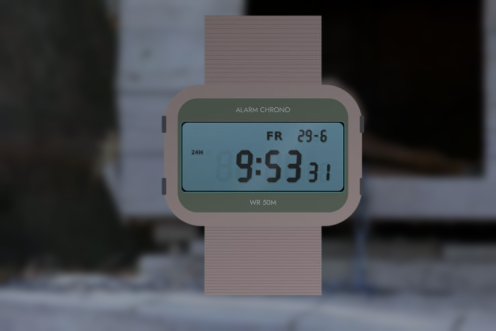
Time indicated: 9,53,31
